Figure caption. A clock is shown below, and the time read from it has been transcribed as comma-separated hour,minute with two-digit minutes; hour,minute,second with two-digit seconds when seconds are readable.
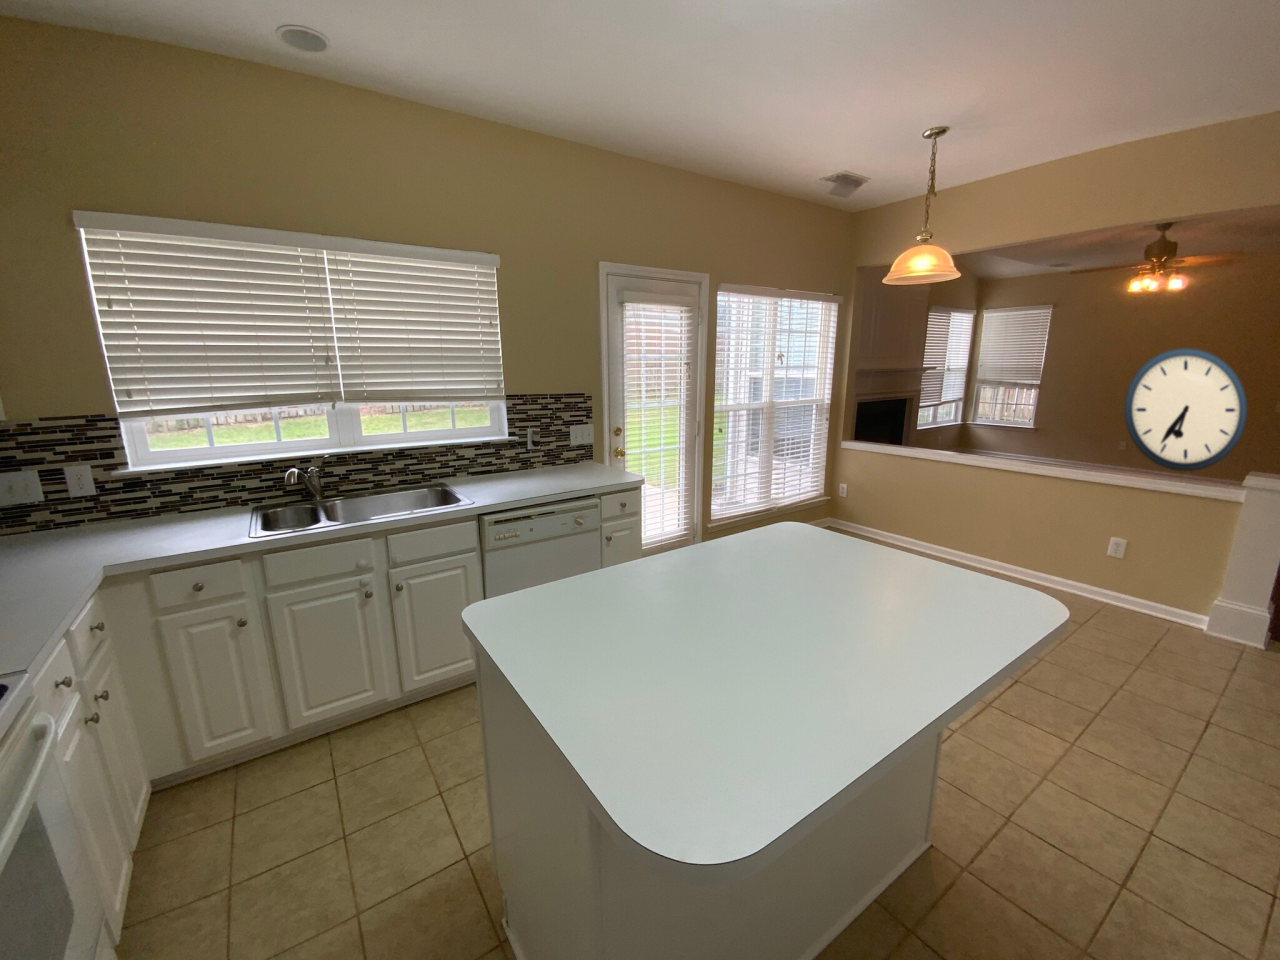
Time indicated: 6,36
